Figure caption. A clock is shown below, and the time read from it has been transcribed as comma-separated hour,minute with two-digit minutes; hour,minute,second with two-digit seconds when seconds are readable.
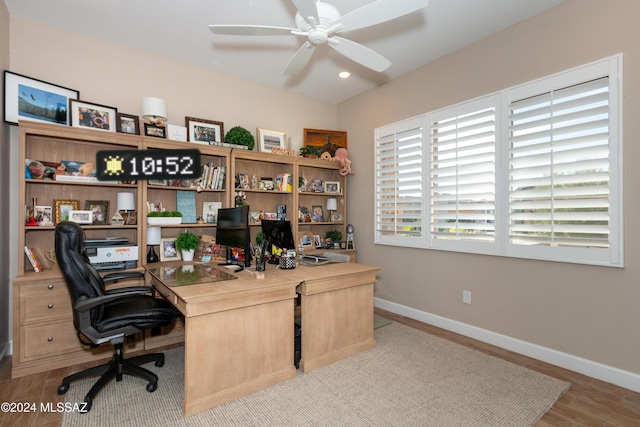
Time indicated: 10,52
